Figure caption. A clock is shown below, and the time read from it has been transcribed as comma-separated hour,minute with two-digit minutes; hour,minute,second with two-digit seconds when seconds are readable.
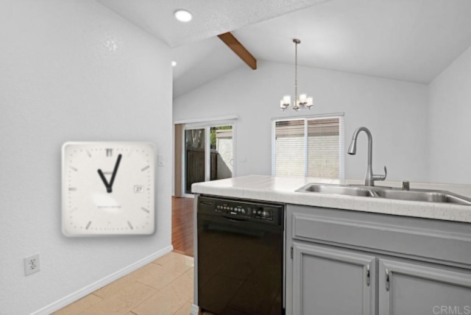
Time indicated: 11,03
